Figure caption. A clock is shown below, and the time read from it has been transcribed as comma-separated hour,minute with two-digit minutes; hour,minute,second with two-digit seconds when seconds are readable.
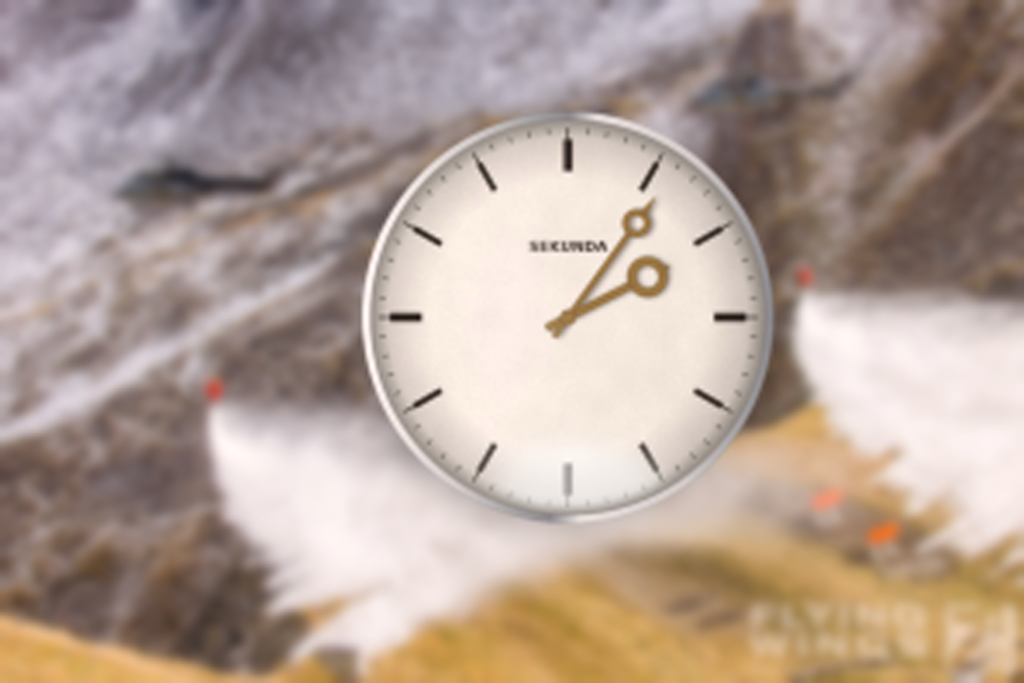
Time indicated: 2,06
